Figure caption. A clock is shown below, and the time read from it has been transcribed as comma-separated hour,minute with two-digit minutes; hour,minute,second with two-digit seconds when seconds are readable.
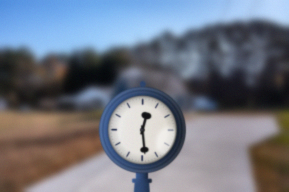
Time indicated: 12,29
